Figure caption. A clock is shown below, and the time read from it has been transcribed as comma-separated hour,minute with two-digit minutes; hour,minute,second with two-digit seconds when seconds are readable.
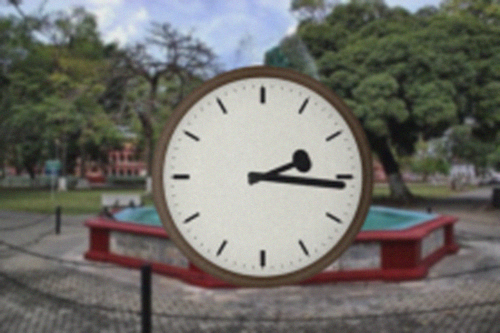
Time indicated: 2,16
